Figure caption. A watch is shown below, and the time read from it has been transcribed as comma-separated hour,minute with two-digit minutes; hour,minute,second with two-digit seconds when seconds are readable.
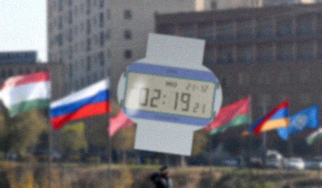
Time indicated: 2,19
